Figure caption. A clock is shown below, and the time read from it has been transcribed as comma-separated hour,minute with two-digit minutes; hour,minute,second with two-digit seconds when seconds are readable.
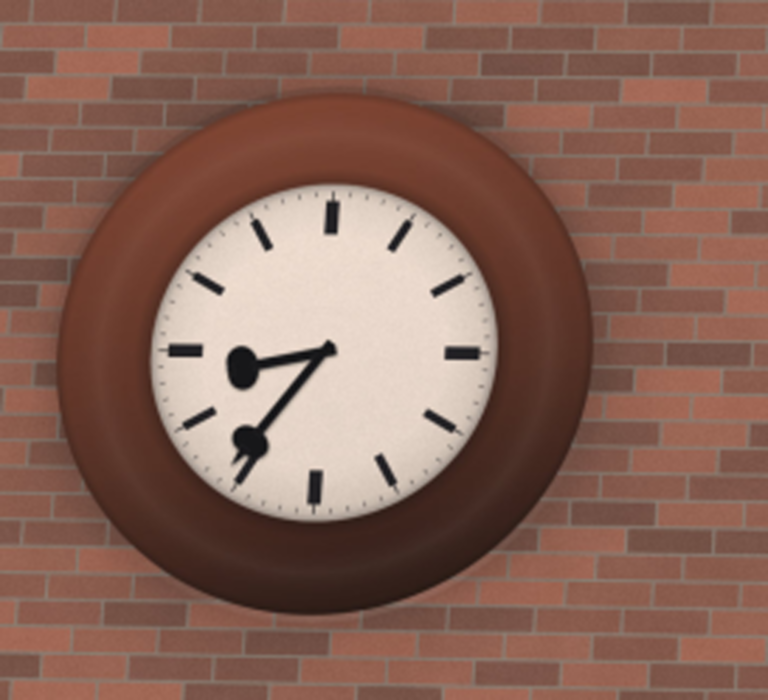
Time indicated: 8,36
